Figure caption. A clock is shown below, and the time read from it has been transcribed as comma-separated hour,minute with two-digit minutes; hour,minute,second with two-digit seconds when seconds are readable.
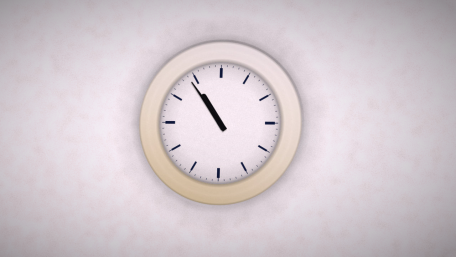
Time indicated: 10,54
